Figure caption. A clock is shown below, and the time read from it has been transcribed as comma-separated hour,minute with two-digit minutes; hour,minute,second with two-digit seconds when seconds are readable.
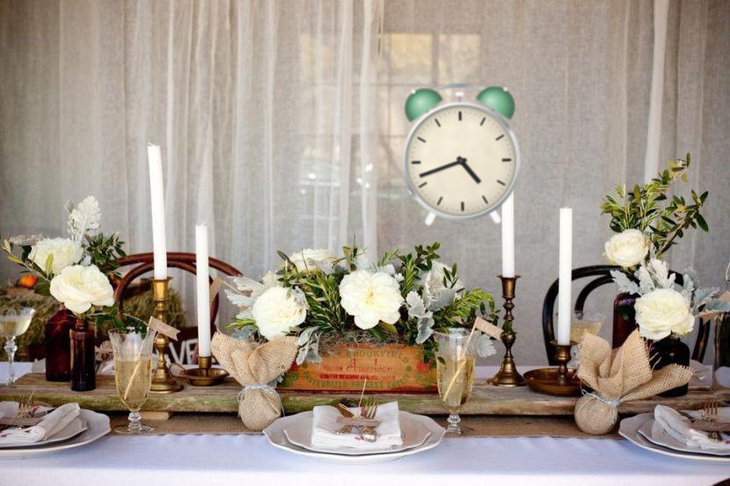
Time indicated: 4,42
